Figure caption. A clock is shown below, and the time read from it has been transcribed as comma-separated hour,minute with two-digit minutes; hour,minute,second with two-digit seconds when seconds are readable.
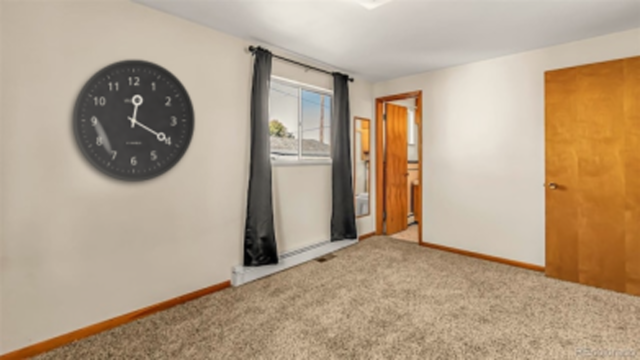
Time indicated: 12,20
